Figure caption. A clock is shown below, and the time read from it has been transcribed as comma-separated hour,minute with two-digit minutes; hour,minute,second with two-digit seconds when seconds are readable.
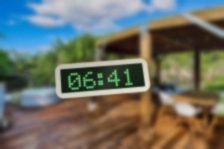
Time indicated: 6,41
